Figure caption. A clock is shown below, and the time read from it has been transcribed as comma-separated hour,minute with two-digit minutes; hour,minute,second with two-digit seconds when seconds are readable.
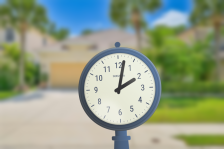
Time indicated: 2,02
